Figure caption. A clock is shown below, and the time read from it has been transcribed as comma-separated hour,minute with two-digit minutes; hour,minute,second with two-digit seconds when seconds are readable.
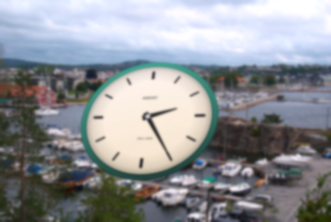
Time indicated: 2,25
